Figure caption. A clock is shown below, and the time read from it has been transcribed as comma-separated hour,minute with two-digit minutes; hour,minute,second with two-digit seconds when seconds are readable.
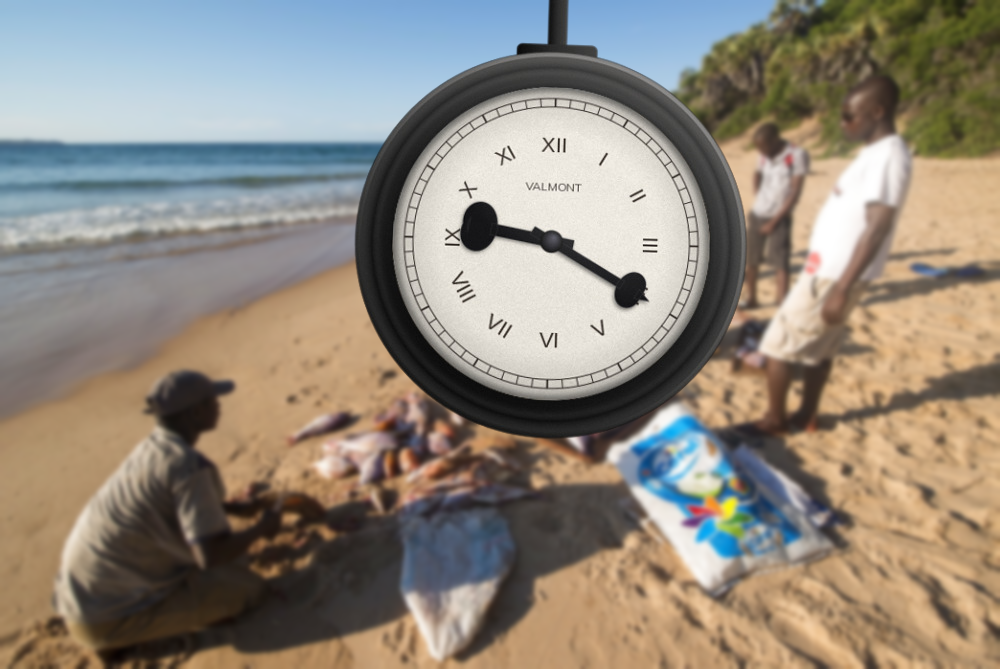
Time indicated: 9,20
